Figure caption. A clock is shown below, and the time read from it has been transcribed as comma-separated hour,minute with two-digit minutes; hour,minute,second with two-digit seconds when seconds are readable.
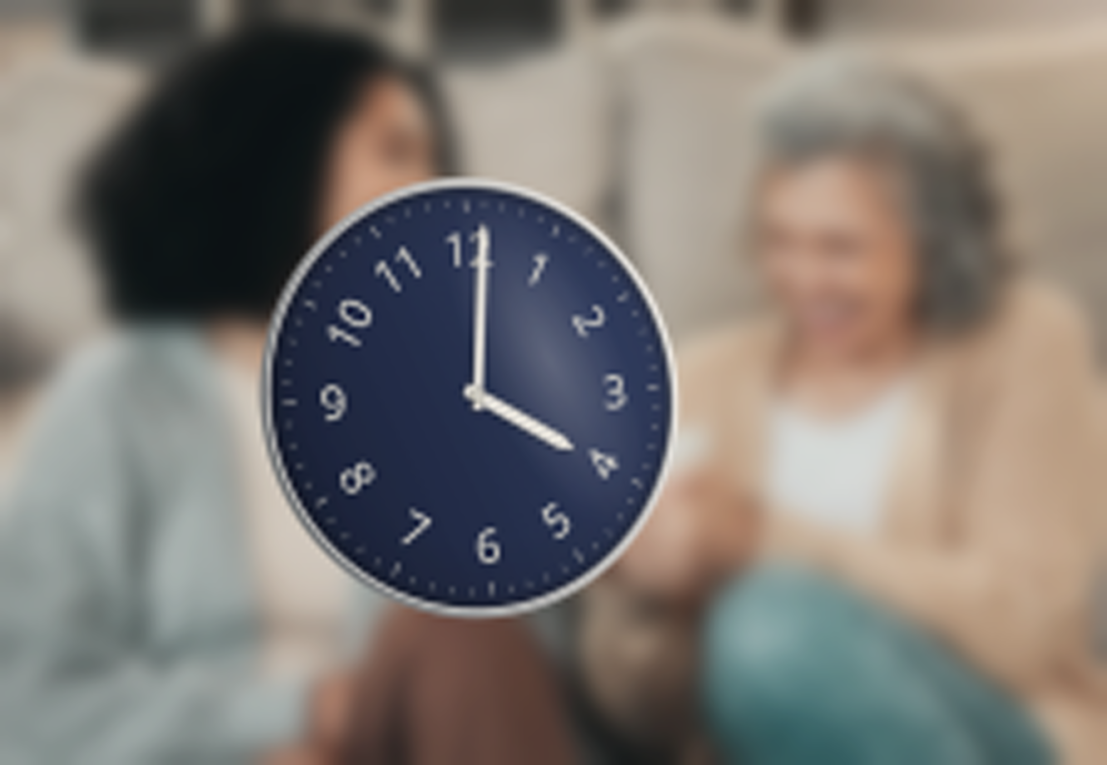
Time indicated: 4,01
